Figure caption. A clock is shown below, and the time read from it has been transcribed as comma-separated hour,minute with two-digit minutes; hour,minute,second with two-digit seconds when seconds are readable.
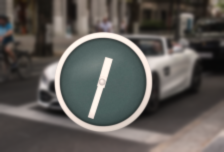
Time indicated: 12,33
